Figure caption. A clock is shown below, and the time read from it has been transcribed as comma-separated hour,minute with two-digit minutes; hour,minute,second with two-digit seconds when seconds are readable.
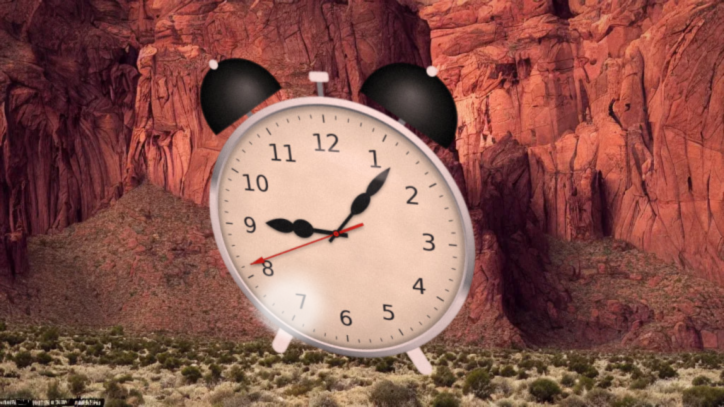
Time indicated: 9,06,41
